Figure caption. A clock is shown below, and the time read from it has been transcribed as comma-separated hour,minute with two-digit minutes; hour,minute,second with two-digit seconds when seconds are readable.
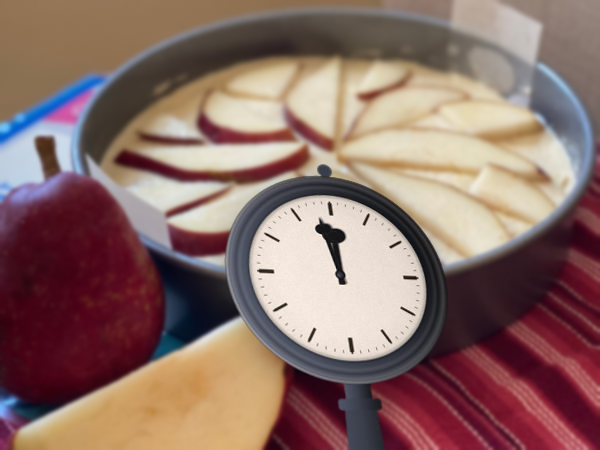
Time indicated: 11,58
